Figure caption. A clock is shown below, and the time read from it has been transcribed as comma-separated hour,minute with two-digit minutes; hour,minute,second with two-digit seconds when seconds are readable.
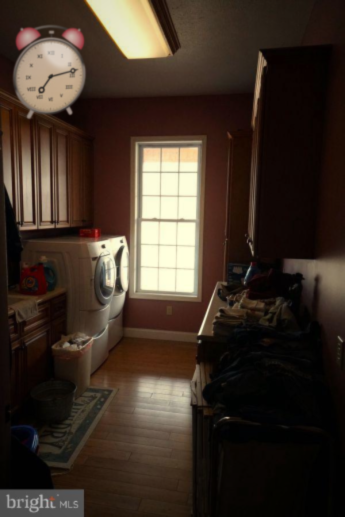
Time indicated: 7,13
